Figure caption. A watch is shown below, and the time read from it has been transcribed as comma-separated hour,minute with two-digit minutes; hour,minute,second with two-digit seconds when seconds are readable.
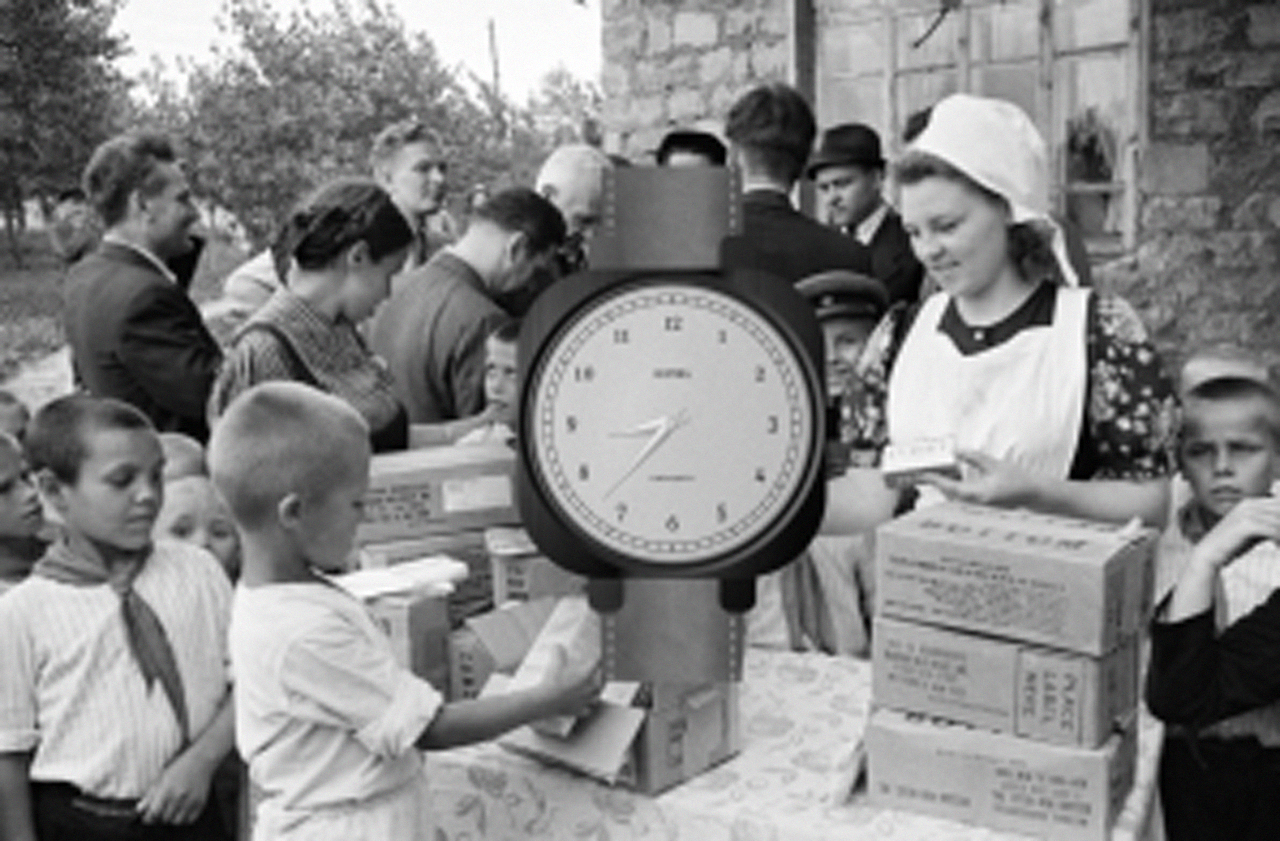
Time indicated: 8,37
